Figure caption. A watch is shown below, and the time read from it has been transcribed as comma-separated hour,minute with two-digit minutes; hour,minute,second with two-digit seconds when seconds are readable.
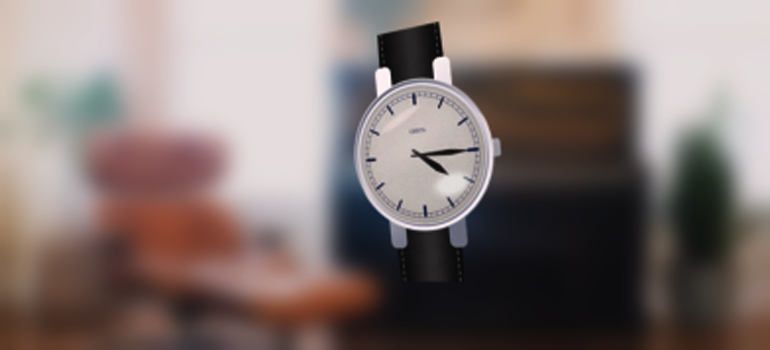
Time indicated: 4,15
